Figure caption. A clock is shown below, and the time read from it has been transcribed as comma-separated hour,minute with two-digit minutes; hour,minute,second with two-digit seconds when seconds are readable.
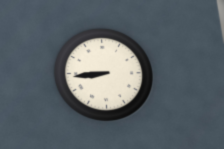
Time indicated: 8,44
